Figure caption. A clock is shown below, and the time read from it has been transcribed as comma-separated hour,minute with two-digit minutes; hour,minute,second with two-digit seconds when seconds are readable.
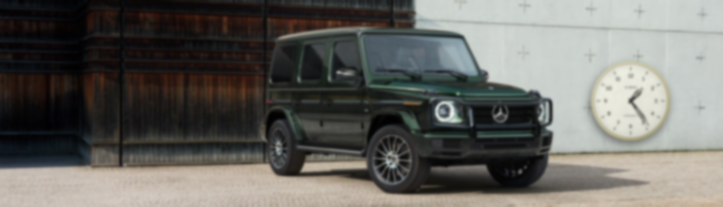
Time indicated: 1,24
